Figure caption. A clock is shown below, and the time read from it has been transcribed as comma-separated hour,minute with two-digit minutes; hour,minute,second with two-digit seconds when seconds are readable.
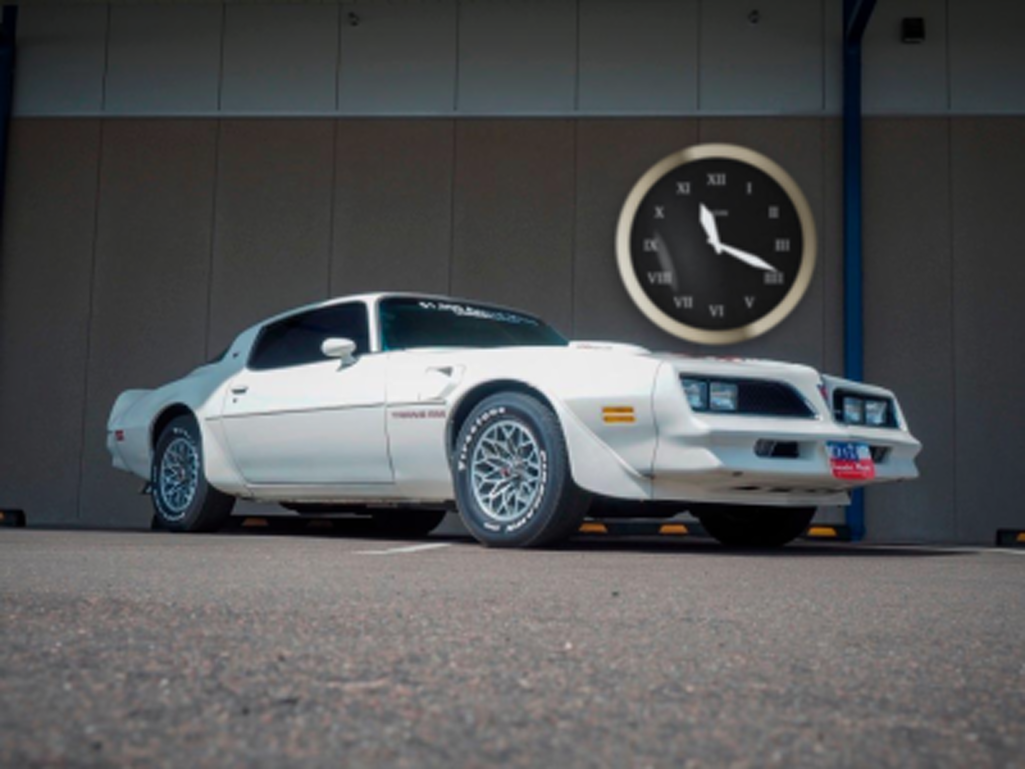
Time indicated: 11,19
